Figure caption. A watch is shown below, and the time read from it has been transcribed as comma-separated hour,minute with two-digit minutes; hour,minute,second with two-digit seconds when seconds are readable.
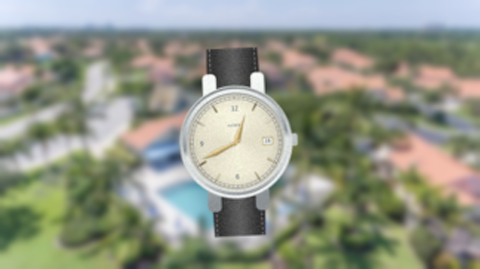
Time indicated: 12,41
